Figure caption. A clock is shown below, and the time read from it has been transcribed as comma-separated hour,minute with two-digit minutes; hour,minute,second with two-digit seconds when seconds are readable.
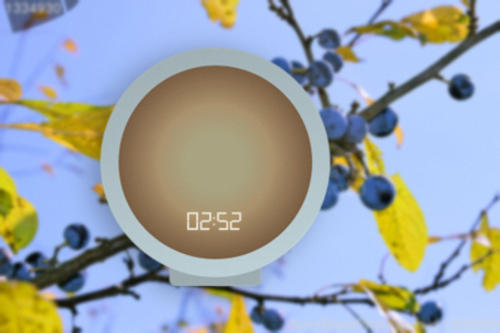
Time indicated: 2,52
